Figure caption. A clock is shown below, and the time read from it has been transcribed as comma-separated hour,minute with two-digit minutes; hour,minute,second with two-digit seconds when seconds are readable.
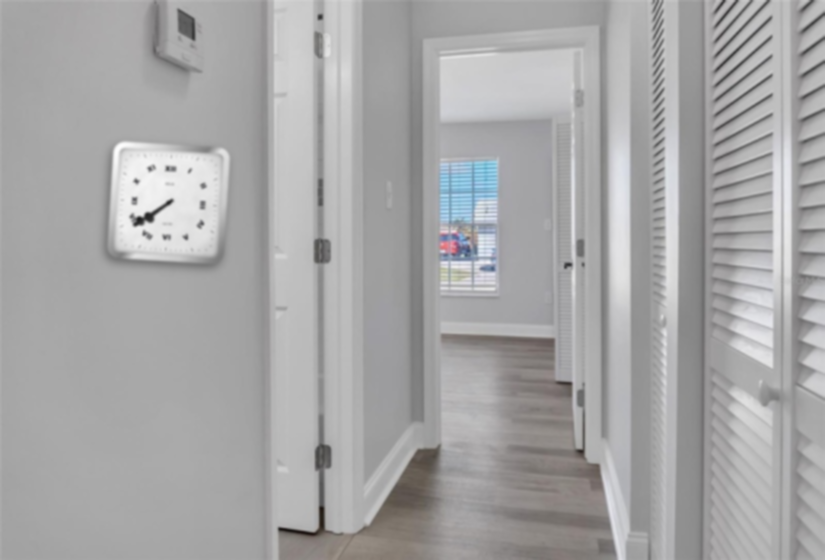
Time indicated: 7,39
